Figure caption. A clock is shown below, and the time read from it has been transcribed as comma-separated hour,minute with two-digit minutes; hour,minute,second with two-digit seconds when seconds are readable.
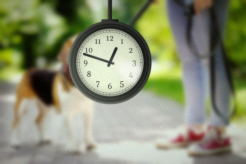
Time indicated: 12,48
